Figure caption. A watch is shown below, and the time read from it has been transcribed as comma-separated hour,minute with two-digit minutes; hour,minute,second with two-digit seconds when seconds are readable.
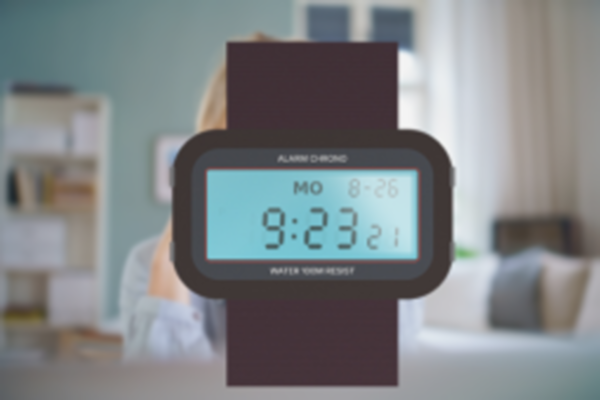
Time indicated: 9,23,21
